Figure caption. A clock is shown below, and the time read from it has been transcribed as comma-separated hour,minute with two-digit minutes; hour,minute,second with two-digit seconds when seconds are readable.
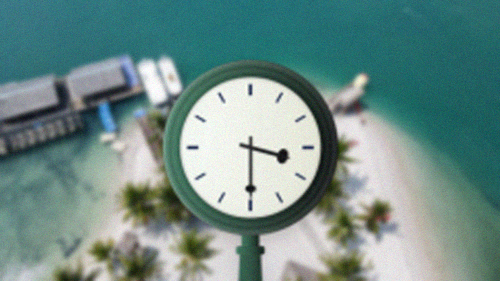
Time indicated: 3,30
